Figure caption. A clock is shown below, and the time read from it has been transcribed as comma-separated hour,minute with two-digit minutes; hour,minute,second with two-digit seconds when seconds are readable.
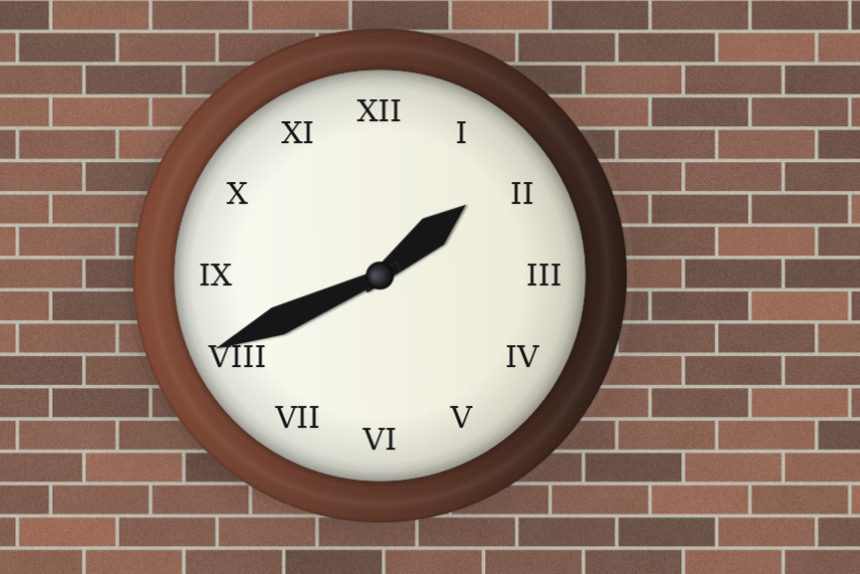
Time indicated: 1,41
